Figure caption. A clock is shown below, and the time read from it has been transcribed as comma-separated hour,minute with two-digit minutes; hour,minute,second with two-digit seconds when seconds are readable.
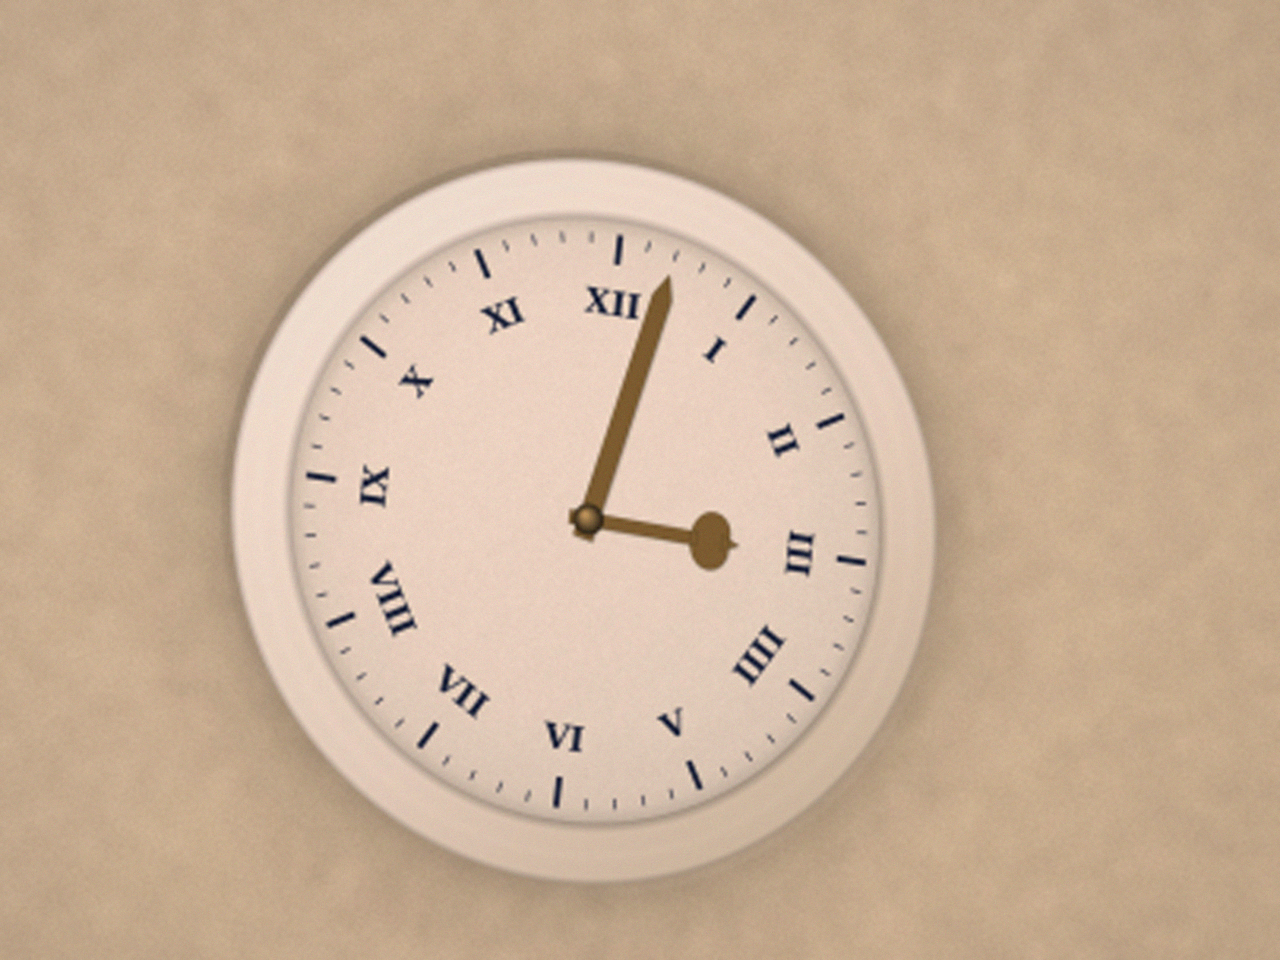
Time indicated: 3,02
